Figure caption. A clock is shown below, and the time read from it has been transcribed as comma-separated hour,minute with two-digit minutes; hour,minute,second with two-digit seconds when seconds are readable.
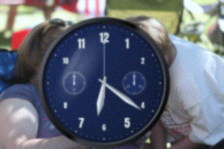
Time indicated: 6,21
